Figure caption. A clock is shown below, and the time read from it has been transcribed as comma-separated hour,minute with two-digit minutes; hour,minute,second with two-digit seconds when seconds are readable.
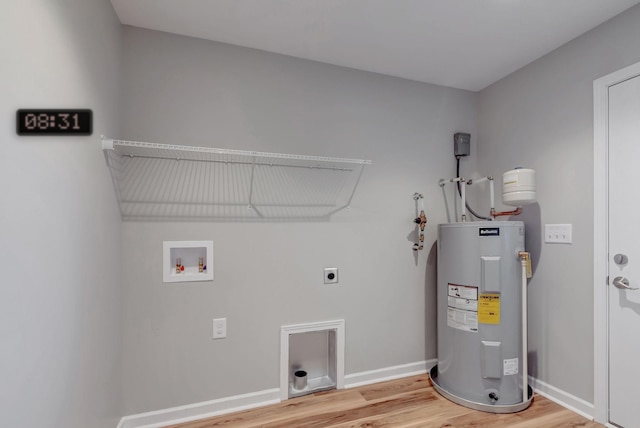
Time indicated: 8,31
